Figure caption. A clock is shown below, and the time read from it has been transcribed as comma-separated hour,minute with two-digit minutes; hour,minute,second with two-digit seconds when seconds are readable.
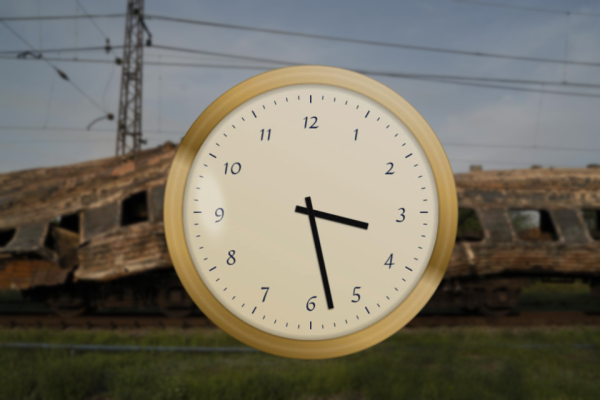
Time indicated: 3,28
